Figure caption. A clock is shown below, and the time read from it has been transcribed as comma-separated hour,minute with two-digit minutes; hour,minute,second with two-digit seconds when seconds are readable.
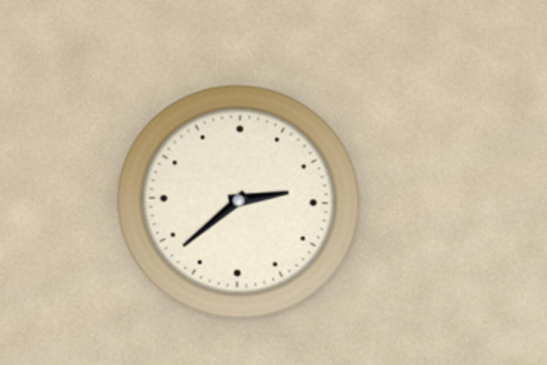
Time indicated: 2,38
